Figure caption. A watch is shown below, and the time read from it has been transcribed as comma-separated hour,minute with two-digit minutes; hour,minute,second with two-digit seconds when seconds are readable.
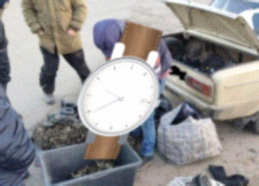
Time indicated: 9,39
